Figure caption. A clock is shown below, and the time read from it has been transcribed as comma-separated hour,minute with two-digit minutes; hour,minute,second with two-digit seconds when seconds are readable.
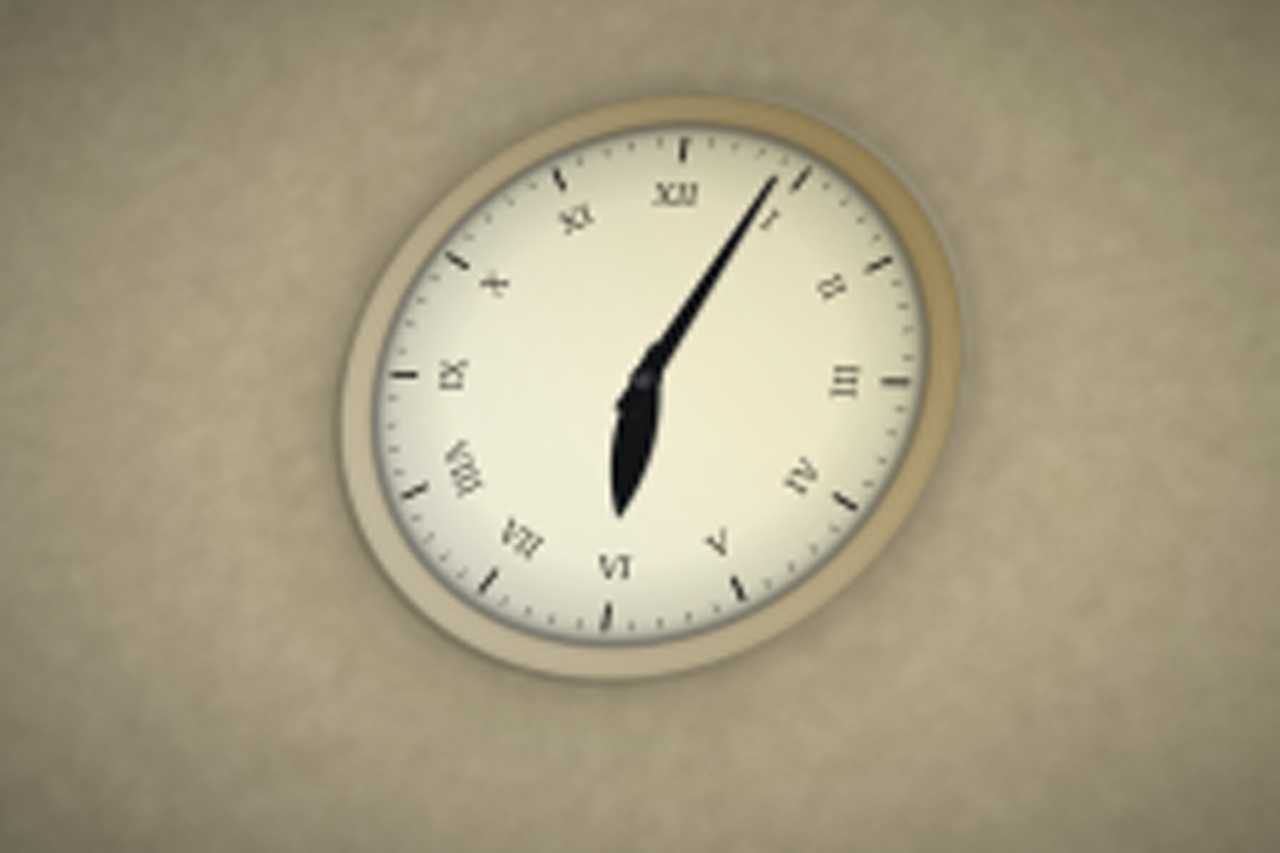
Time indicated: 6,04
